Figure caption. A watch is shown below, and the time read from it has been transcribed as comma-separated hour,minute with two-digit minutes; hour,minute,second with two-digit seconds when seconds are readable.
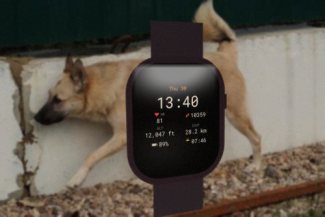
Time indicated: 13,40
